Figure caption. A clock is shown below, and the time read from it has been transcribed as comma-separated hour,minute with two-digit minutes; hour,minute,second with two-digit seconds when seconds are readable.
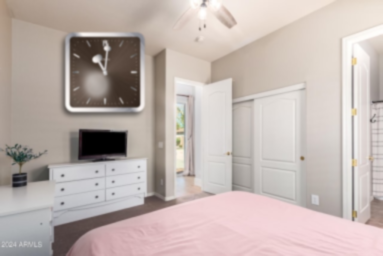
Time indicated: 11,01
